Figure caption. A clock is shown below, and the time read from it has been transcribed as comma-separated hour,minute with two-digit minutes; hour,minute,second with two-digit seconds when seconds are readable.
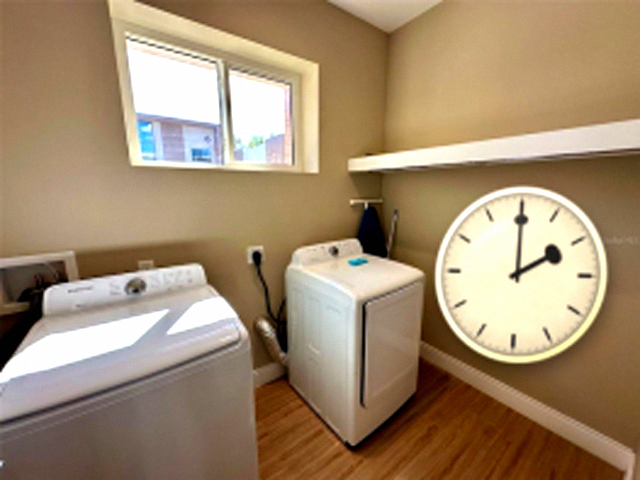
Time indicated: 2,00
